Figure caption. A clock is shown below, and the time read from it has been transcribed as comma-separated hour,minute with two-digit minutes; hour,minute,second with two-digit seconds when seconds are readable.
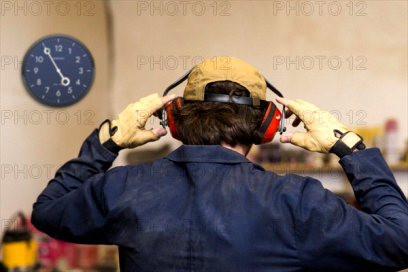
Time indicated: 4,55
